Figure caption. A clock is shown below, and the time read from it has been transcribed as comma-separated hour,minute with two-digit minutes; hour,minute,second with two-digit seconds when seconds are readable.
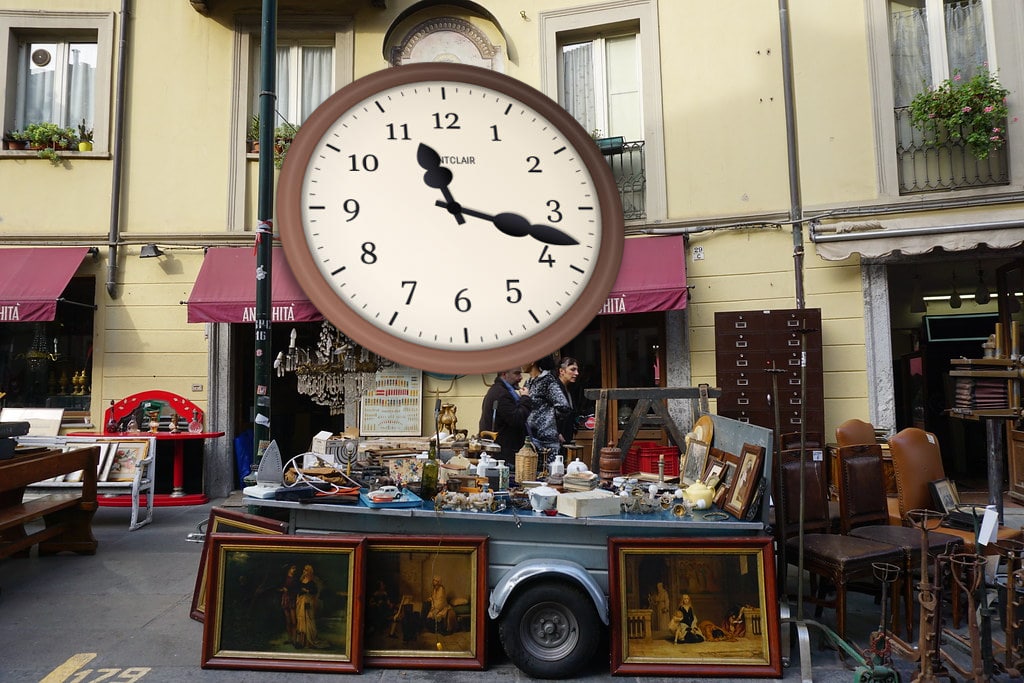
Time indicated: 11,18
